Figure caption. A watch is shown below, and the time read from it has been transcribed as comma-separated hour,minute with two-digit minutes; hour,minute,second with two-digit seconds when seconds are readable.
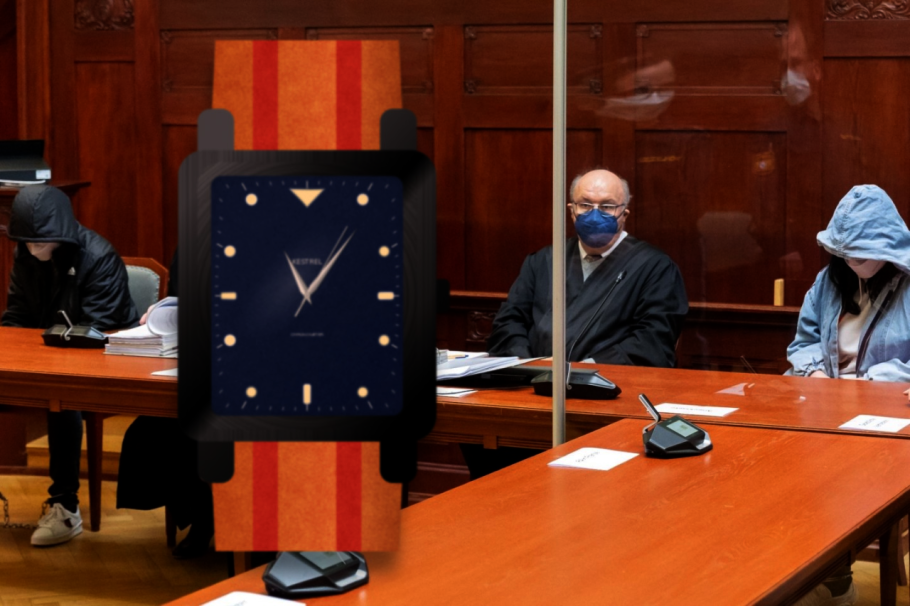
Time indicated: 11,06,05
